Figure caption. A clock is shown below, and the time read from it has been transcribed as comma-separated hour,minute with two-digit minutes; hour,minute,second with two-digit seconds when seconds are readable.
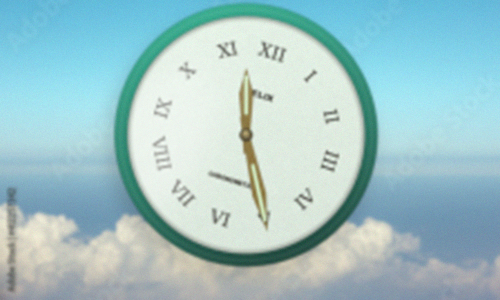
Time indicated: 11,25
